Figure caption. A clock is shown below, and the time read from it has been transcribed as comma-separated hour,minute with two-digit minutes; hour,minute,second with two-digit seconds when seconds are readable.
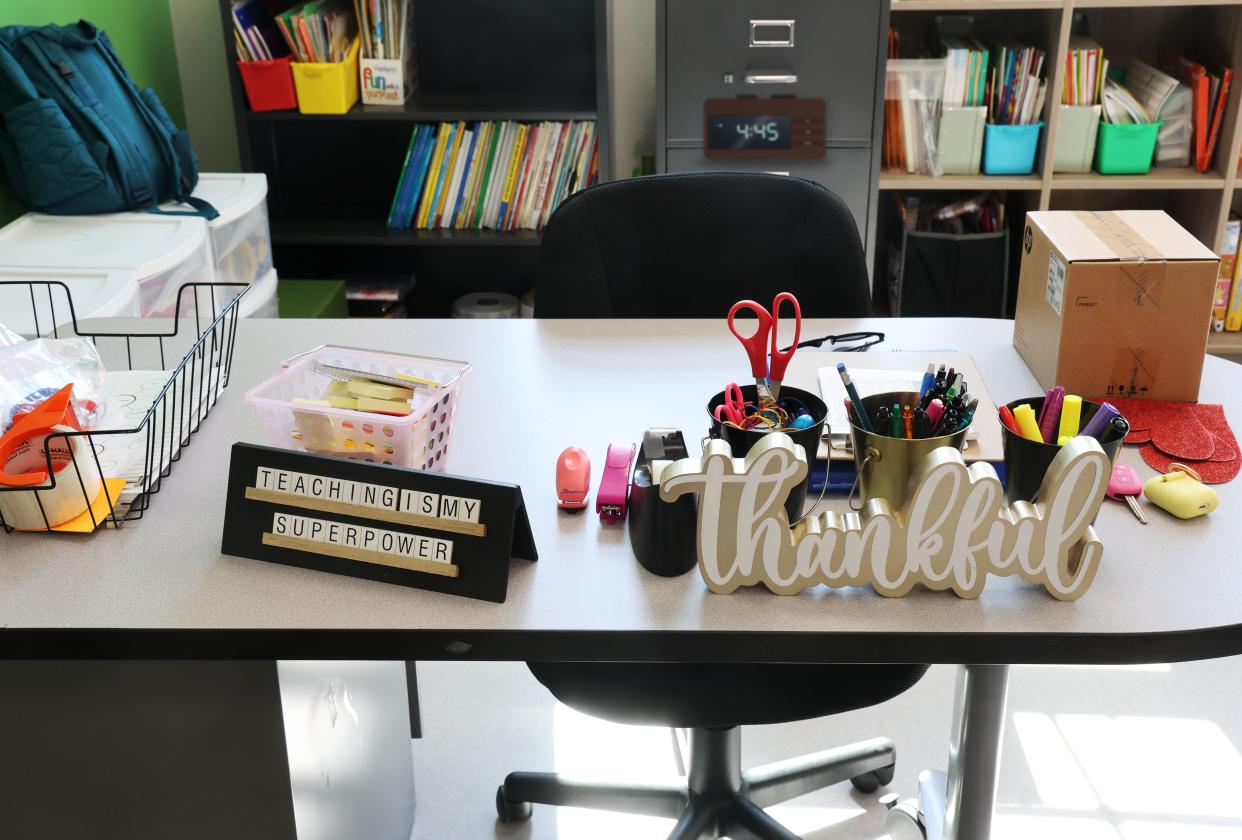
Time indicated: 4,45
